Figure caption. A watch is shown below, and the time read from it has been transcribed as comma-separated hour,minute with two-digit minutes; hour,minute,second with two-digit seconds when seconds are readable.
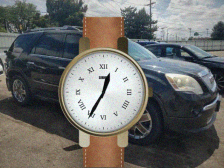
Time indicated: 12,35
